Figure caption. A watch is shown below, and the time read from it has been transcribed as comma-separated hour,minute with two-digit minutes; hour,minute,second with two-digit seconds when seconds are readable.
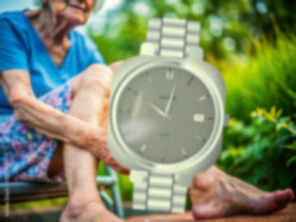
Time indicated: 10,02
